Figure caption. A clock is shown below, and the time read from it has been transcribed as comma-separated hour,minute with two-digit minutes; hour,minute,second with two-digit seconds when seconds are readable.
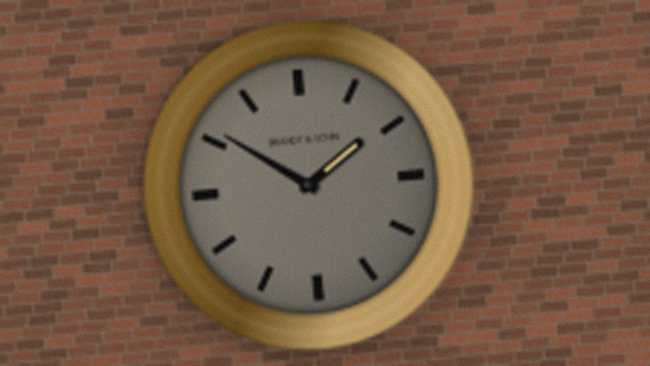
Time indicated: 1,51
